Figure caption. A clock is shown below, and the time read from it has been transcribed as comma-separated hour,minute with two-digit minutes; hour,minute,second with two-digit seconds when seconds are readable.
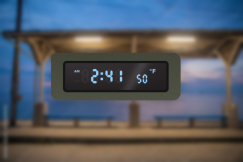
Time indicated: 2,41
